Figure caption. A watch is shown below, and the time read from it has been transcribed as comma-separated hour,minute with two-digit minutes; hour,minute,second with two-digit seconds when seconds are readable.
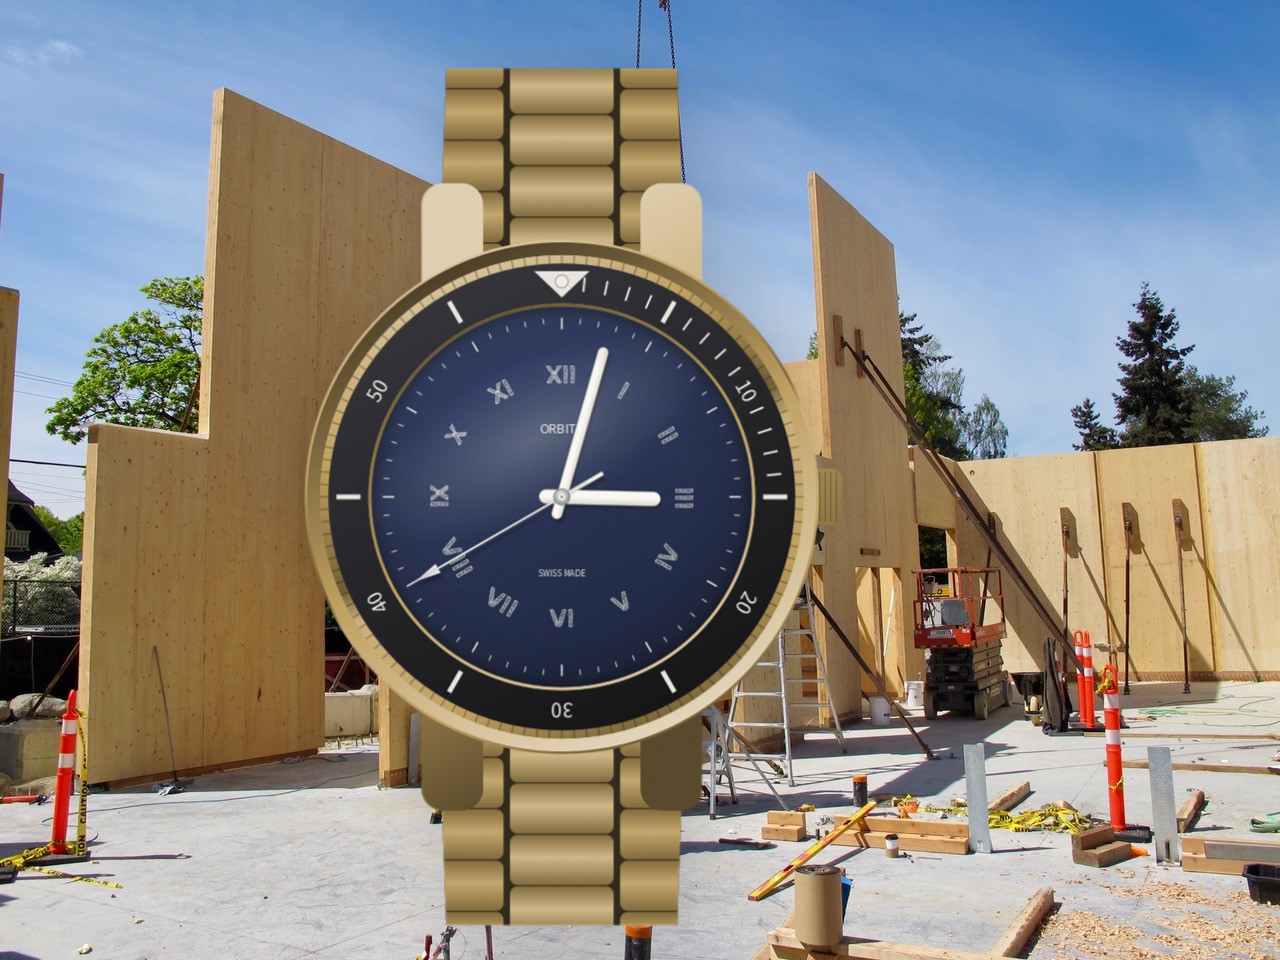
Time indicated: 3,02,40
